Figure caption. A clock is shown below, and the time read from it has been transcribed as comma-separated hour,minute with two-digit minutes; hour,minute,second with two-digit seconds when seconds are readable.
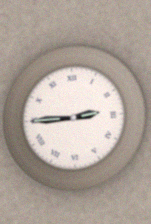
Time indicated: 2,45
